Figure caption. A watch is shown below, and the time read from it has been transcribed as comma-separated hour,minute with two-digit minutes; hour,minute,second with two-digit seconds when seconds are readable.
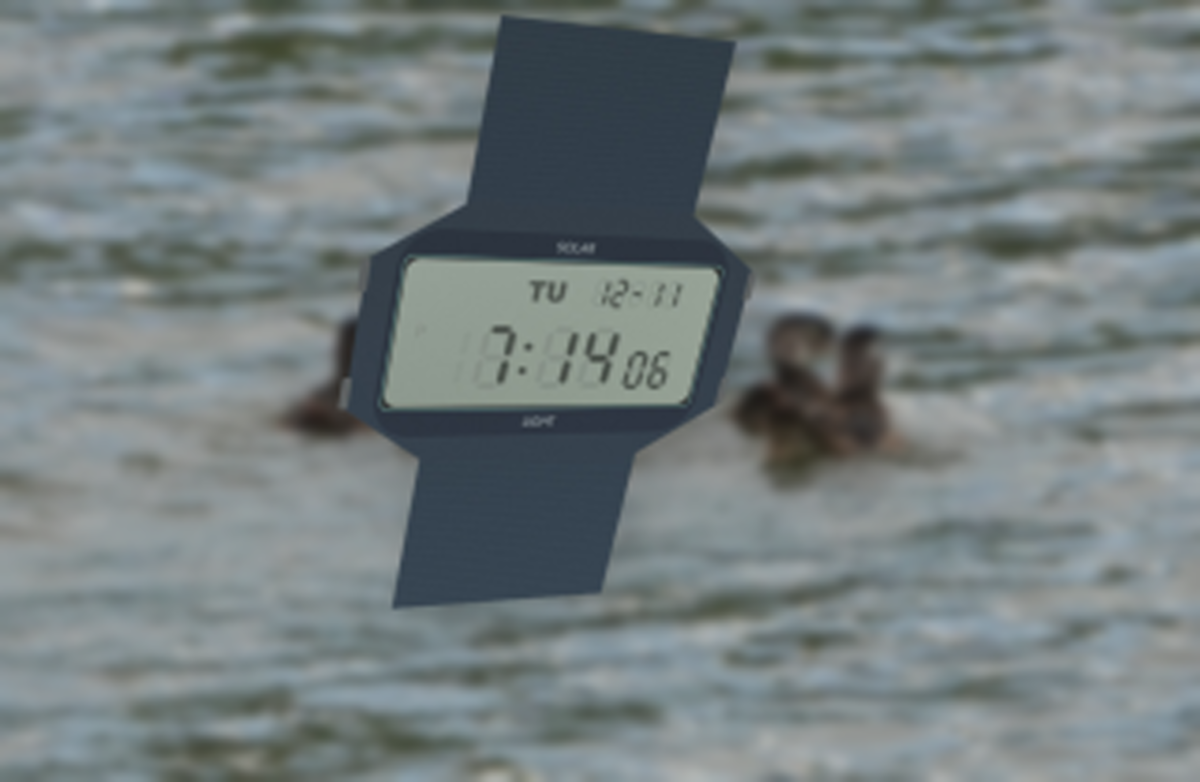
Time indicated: 7,14,06
